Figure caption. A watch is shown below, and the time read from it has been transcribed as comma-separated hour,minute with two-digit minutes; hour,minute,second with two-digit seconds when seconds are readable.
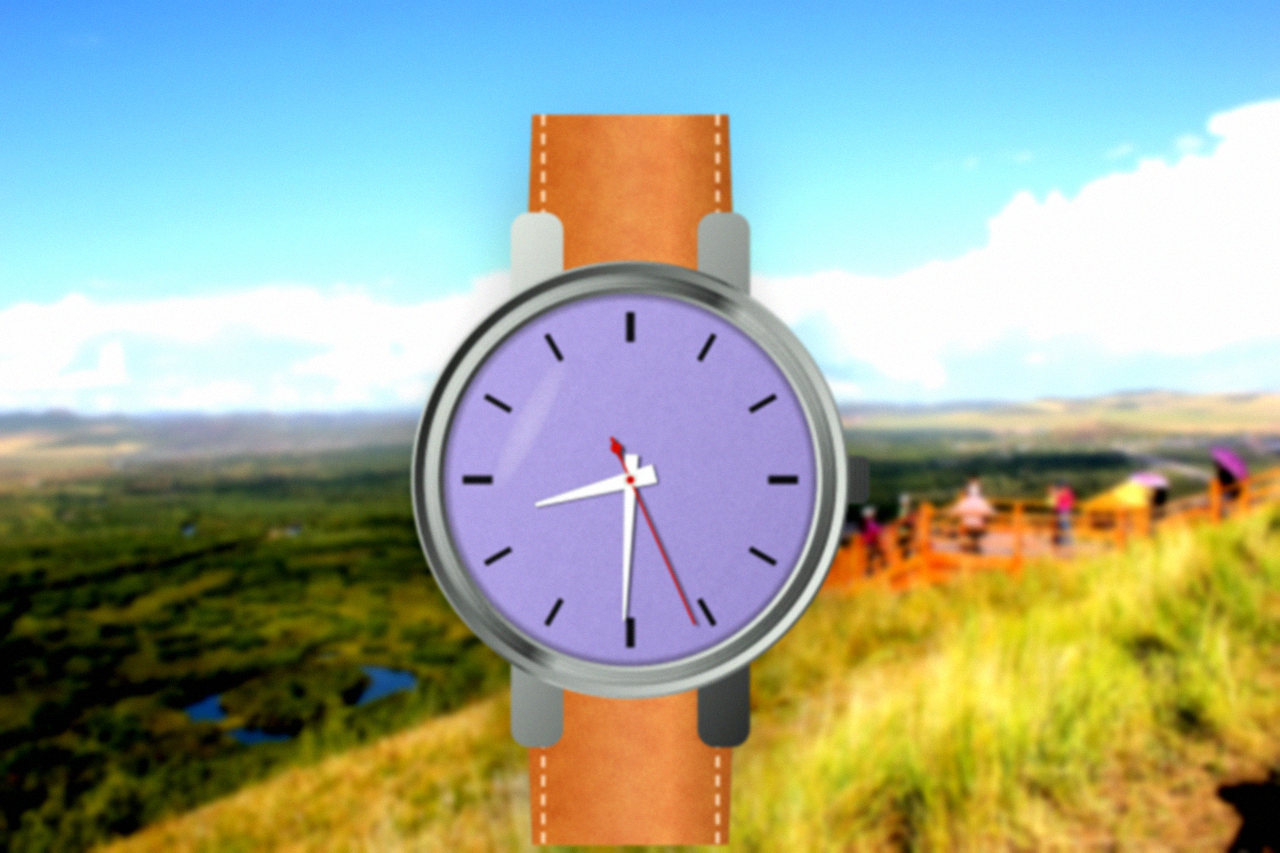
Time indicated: 8,30,26
